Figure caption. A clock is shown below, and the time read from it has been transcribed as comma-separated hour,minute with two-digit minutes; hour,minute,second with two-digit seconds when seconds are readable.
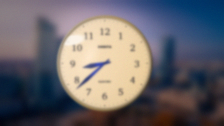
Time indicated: 8,38
